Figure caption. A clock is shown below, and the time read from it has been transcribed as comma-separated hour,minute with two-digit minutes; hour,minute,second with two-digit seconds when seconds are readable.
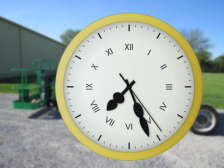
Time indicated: 7,26,24
